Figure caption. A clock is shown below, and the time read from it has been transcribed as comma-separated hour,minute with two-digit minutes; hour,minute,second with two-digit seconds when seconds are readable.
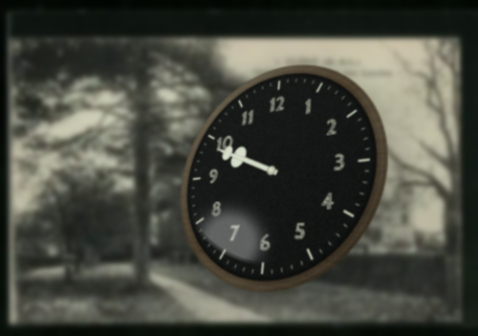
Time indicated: 9,49
